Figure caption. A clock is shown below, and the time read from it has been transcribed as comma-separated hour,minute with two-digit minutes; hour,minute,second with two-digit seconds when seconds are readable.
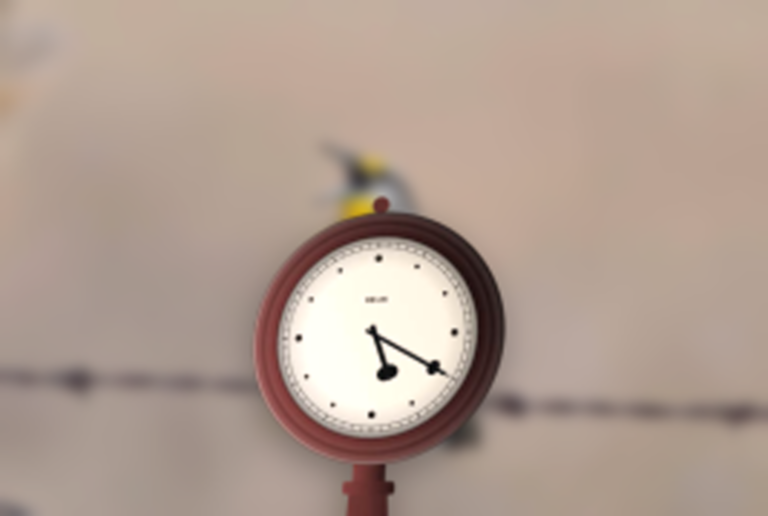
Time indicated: 5,20
